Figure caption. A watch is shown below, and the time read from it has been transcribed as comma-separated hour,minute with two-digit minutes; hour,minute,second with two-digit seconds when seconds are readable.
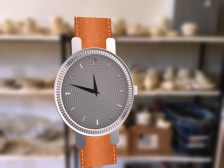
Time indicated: 11,48
